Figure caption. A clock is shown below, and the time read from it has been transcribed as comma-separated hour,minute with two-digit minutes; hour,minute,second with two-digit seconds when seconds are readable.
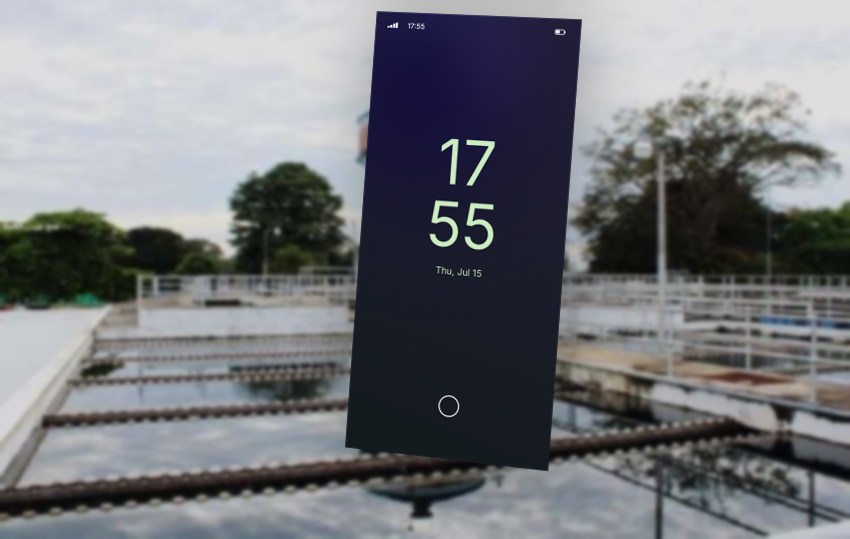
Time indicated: 17,55
